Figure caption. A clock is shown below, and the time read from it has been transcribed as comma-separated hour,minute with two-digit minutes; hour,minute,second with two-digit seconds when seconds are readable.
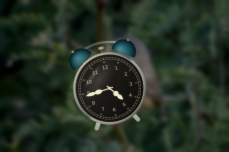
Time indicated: 4,44
